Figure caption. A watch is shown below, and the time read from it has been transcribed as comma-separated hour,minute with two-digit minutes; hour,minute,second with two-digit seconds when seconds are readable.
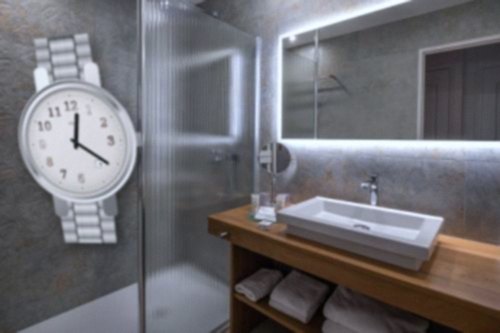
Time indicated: 12,21
